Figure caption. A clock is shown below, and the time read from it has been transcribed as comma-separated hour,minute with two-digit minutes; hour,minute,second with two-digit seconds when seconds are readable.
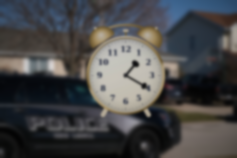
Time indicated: 1,20
